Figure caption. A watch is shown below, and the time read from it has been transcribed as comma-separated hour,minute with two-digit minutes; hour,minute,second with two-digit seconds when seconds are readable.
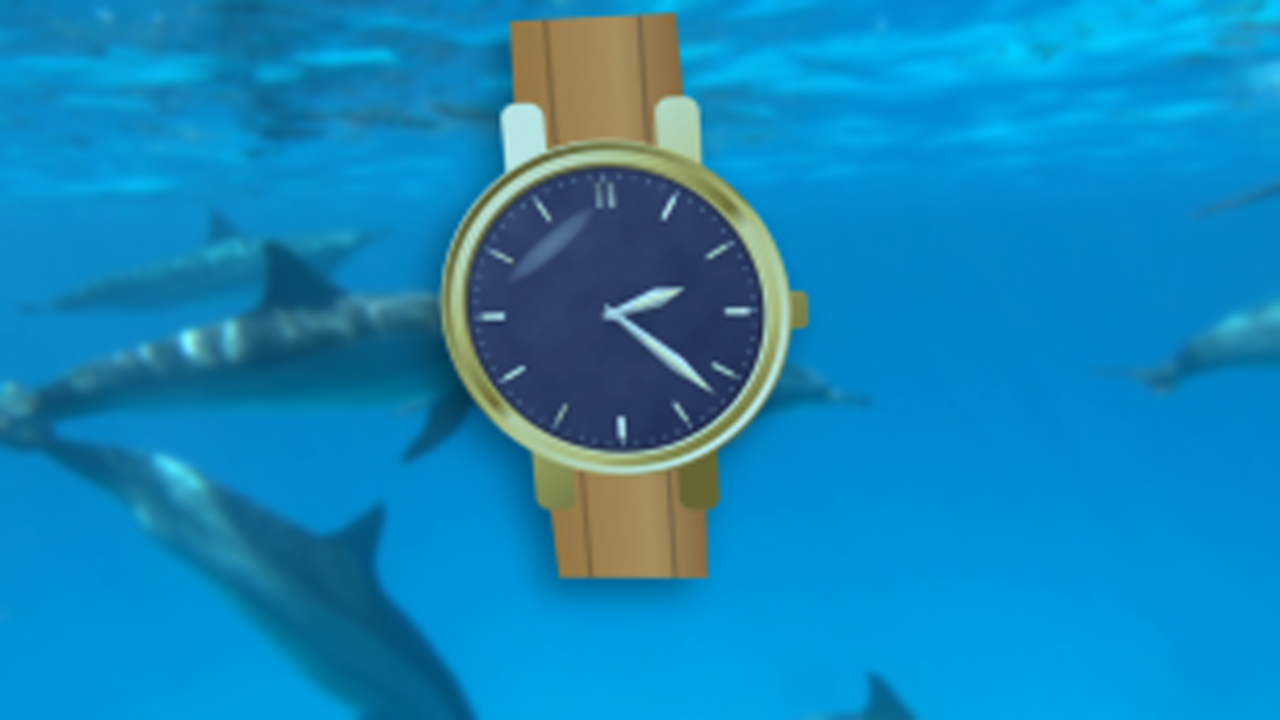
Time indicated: 2,22
